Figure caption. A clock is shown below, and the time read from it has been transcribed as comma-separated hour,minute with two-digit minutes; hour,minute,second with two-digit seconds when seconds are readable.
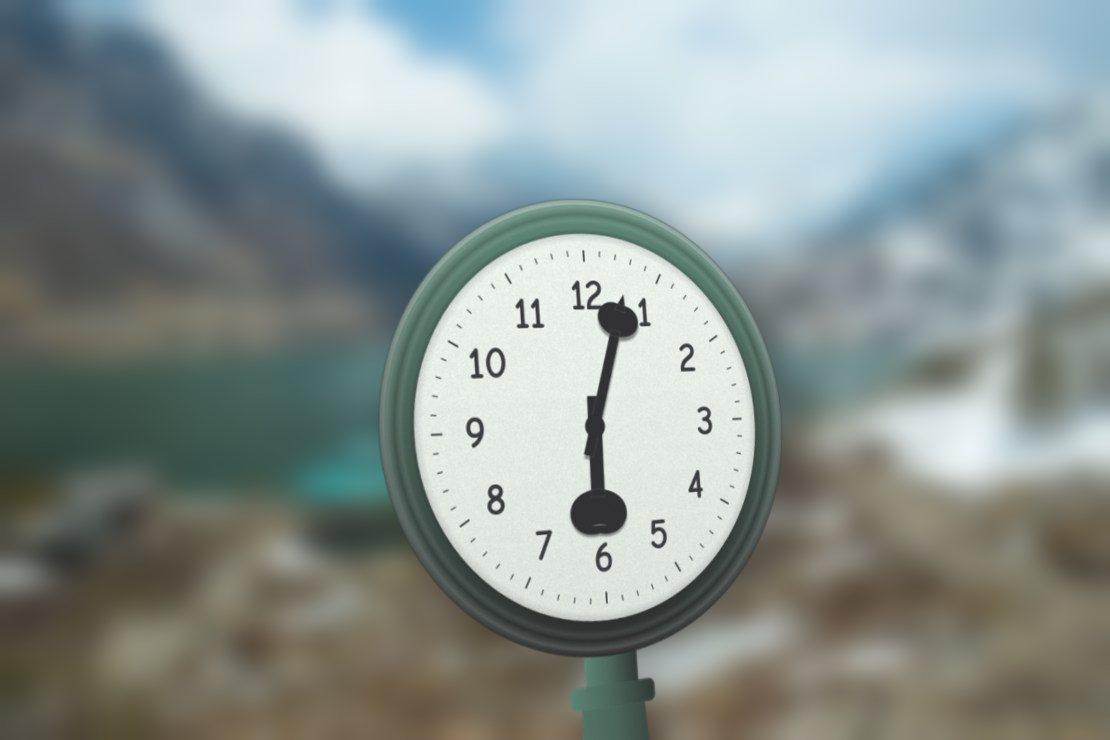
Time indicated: 6,03
